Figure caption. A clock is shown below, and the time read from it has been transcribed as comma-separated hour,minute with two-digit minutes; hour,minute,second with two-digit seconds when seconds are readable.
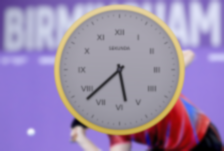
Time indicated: 5,38
